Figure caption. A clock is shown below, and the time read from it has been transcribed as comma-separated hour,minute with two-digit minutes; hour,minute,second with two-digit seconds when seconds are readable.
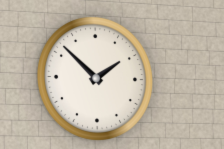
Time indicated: 1,52
